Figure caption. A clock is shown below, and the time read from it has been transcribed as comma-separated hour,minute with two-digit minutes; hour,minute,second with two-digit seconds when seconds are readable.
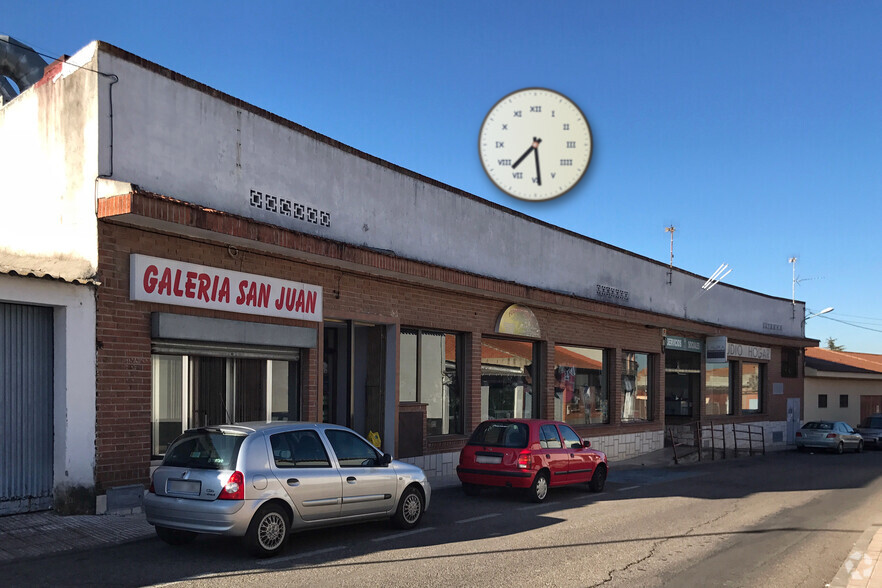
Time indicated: 7,29
